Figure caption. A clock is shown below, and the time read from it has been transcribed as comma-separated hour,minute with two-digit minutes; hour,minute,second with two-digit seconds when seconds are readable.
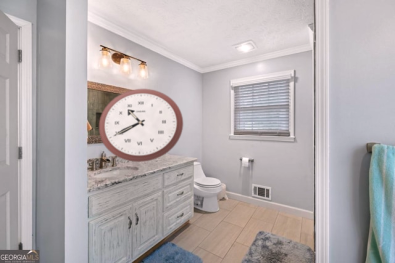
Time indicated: 10,40
